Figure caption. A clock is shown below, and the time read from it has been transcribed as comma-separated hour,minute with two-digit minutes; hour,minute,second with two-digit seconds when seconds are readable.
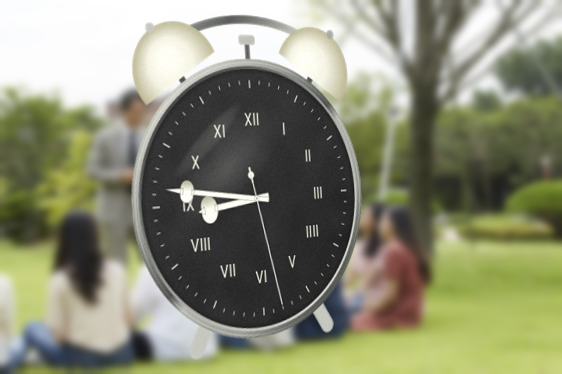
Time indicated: 8,46,28
